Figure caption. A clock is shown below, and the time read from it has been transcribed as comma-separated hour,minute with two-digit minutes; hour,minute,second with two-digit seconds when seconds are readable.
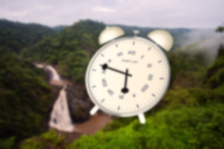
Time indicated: 5,47
